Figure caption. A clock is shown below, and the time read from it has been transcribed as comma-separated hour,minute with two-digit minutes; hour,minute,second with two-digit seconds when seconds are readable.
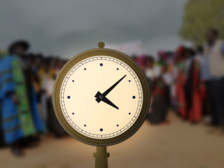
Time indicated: 4,08
